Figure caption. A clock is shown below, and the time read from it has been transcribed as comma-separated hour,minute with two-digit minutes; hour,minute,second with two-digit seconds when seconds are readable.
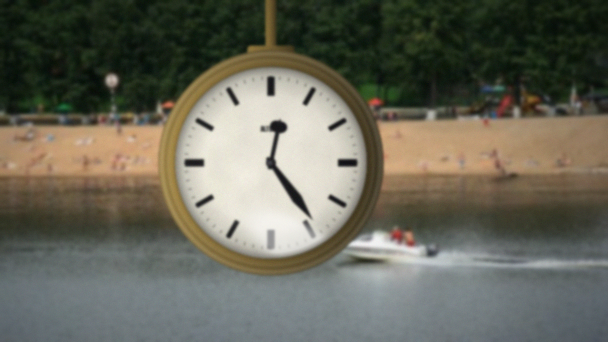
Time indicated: 12,24
